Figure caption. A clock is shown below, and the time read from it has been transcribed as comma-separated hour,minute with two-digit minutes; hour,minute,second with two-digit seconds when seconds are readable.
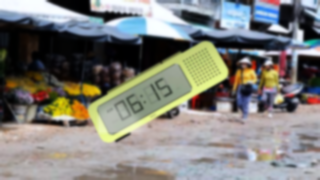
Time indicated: 6,15
